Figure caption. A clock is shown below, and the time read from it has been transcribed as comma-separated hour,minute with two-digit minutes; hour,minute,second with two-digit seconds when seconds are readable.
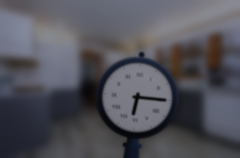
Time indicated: 6,15
